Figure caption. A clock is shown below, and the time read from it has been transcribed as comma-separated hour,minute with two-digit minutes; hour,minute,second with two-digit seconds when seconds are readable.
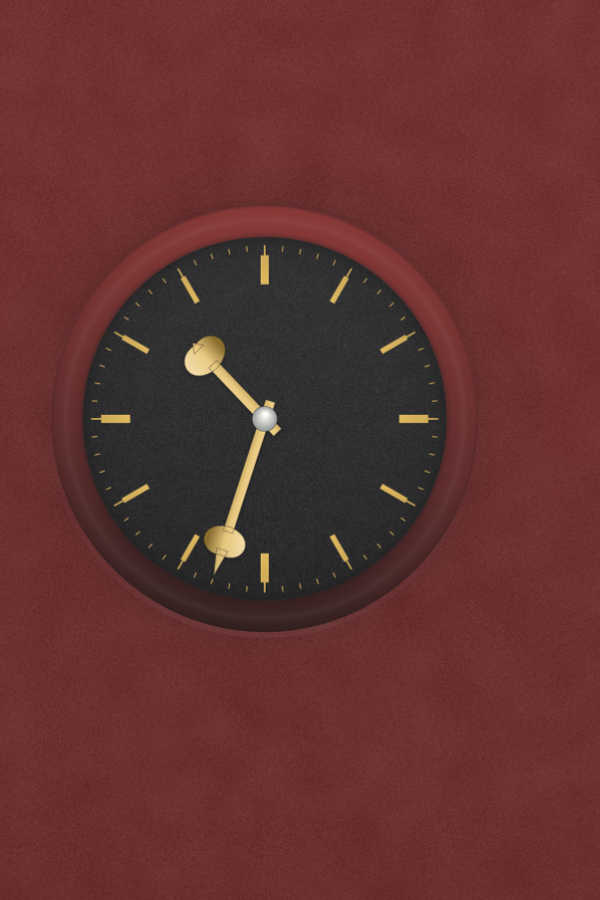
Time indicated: 10,33
